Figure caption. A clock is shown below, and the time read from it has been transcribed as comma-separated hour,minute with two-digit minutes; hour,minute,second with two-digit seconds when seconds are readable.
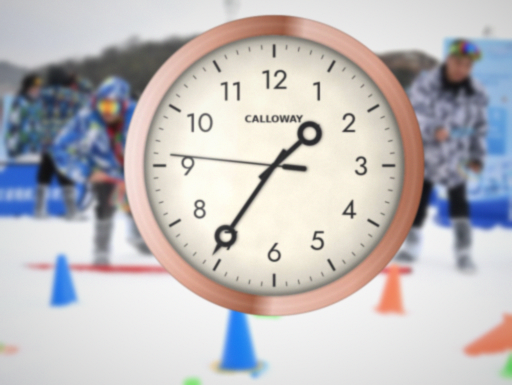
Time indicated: 1,35,46
